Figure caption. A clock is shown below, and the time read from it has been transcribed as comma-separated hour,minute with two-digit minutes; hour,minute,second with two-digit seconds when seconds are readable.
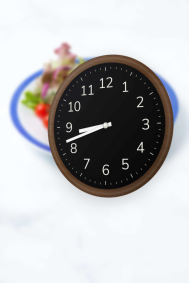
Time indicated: 8,42
